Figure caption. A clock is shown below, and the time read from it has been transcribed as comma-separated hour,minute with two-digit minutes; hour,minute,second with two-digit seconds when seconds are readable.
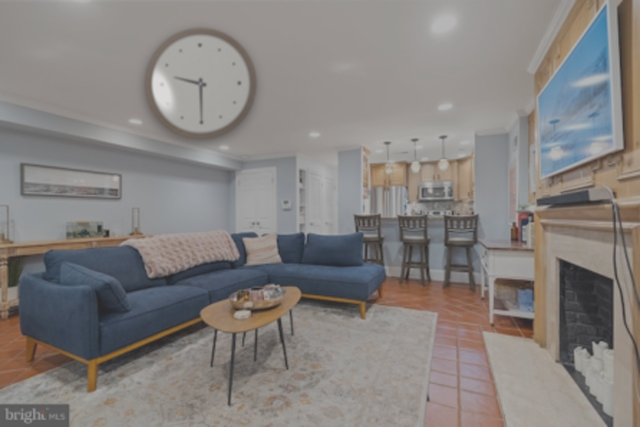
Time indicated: 9,30
